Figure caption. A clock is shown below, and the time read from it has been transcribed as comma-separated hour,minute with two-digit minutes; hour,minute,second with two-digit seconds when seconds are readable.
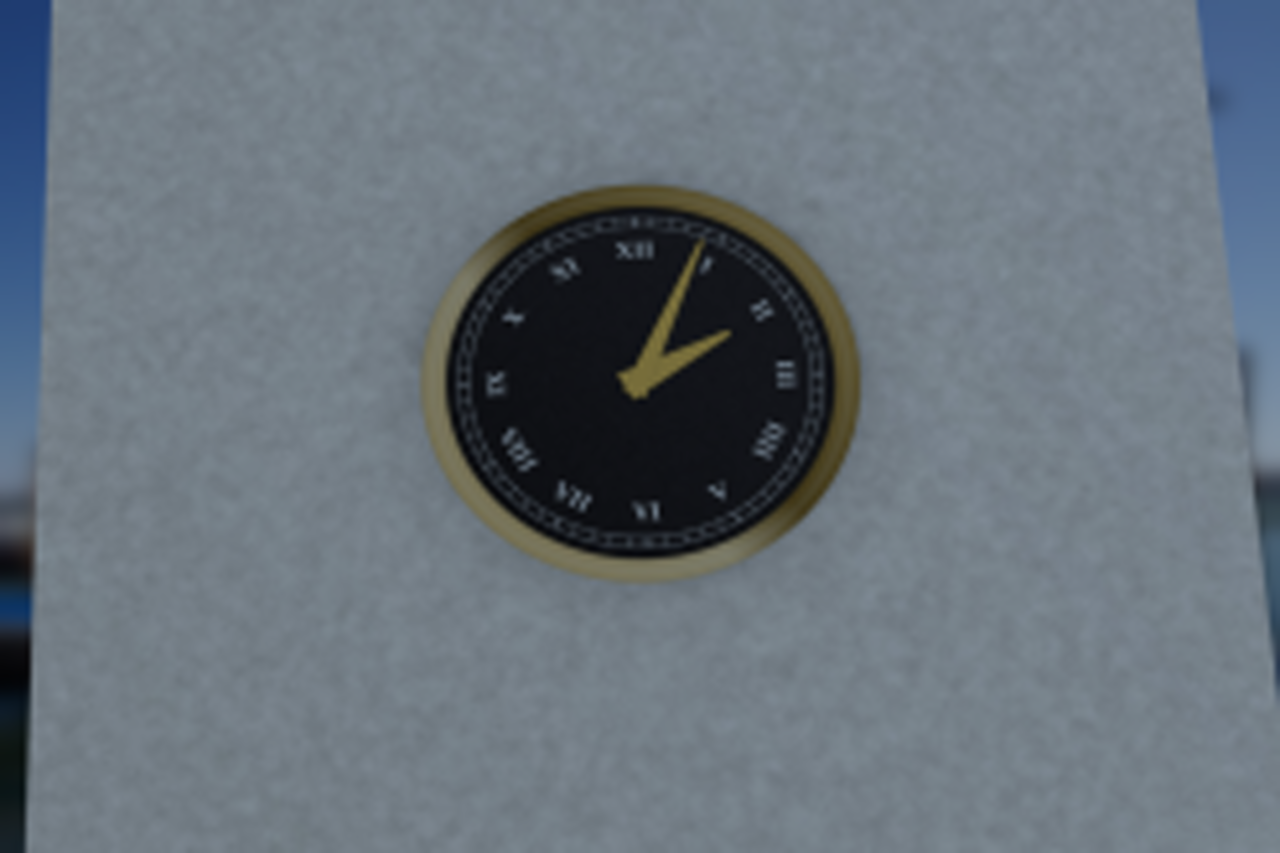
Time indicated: 2,04
